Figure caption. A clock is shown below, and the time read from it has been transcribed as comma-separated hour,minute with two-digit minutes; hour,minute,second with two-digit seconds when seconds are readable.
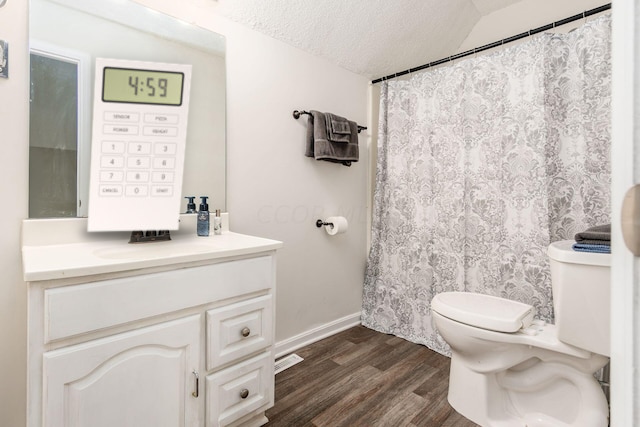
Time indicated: 4,59
